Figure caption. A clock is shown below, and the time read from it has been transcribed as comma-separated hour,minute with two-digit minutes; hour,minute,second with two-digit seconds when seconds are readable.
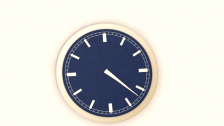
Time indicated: 4,22
